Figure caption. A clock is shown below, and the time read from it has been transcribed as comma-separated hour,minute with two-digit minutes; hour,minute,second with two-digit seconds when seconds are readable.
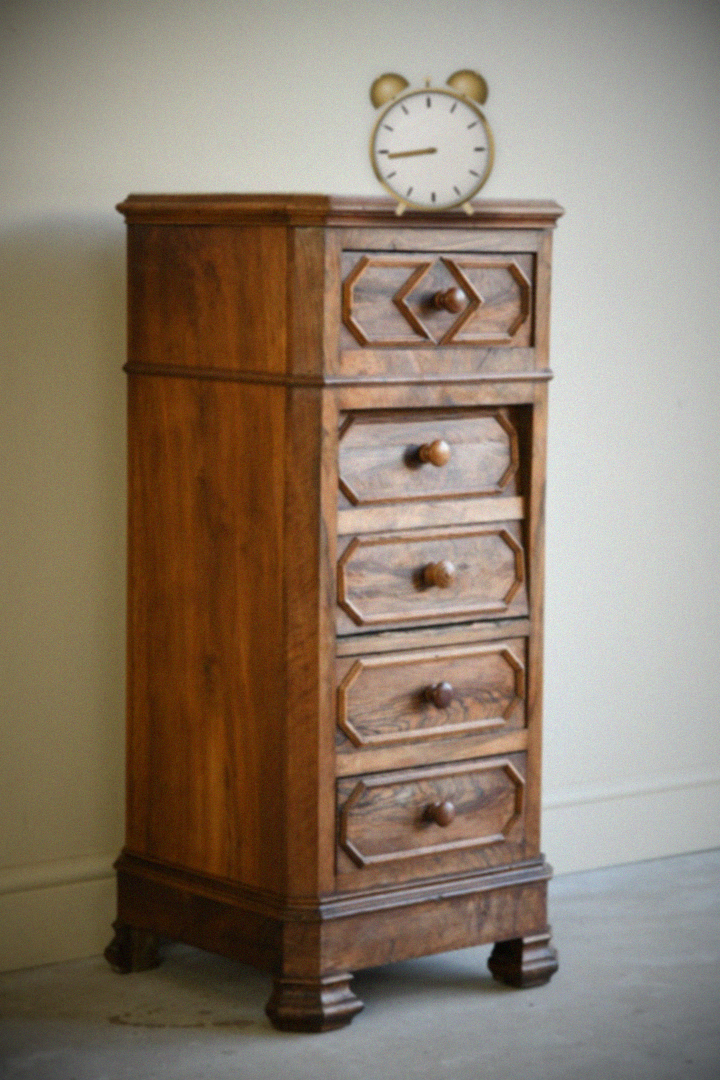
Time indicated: 8,44
